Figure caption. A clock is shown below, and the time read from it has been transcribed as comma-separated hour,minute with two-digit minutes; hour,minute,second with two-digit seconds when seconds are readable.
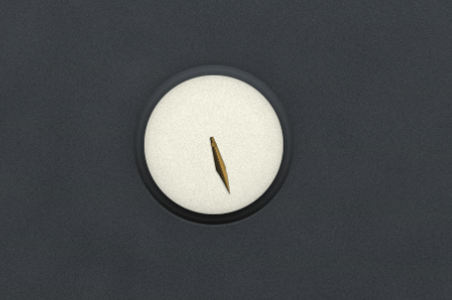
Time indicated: 5,27
